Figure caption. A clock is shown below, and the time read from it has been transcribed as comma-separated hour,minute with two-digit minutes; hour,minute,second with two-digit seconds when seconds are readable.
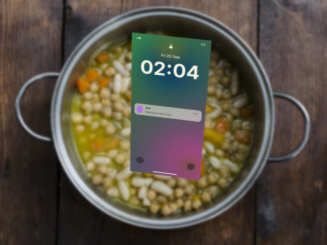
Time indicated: 2,04
